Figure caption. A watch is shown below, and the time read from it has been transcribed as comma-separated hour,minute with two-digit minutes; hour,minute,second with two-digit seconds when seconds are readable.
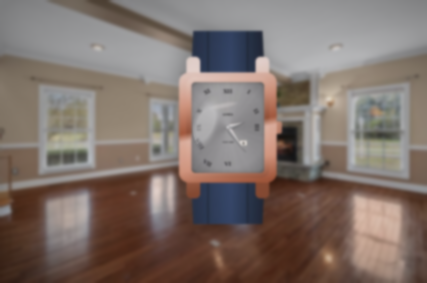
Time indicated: 2,24
